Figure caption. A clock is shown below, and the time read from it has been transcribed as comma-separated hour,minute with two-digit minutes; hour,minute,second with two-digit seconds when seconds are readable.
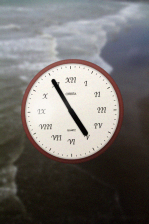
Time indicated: 4,55
